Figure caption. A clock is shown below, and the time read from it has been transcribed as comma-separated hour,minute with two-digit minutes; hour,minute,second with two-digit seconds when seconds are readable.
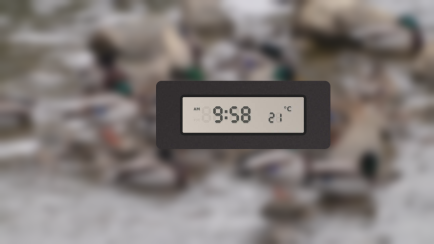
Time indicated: 9,58
